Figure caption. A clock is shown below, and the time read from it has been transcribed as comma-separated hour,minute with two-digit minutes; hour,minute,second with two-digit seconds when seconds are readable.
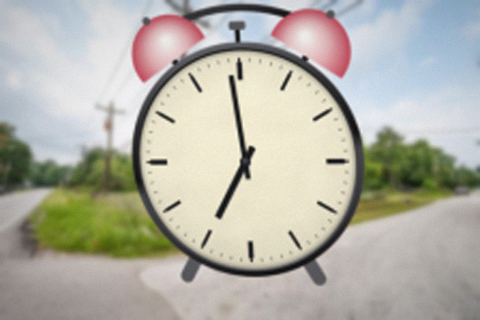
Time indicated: 6,59
